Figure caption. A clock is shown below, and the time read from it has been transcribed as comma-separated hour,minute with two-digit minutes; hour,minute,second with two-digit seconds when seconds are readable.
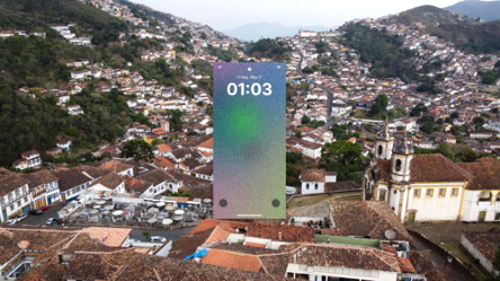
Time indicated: 1,03
